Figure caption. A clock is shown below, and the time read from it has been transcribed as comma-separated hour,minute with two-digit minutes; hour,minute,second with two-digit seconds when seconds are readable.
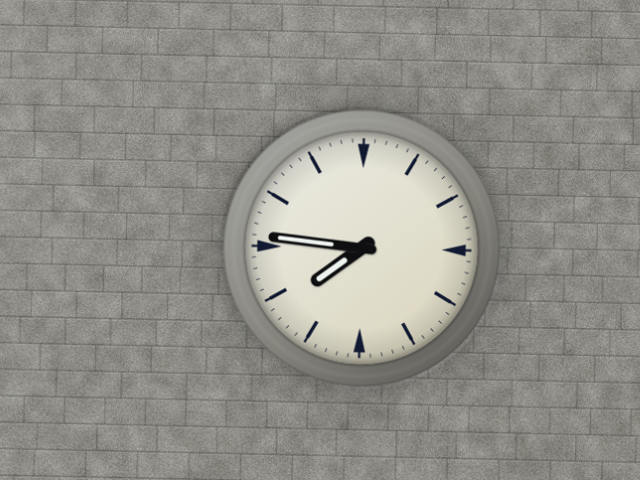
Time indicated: 7,46
